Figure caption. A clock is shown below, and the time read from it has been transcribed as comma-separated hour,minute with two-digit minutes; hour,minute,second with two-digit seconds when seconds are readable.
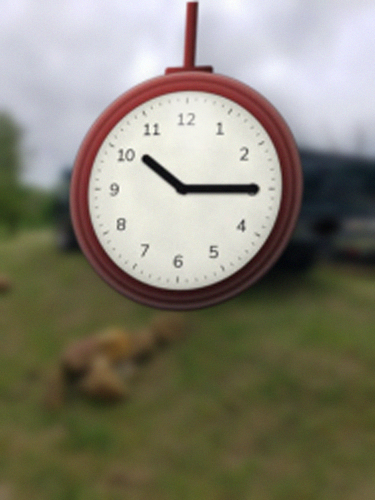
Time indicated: 10,15
